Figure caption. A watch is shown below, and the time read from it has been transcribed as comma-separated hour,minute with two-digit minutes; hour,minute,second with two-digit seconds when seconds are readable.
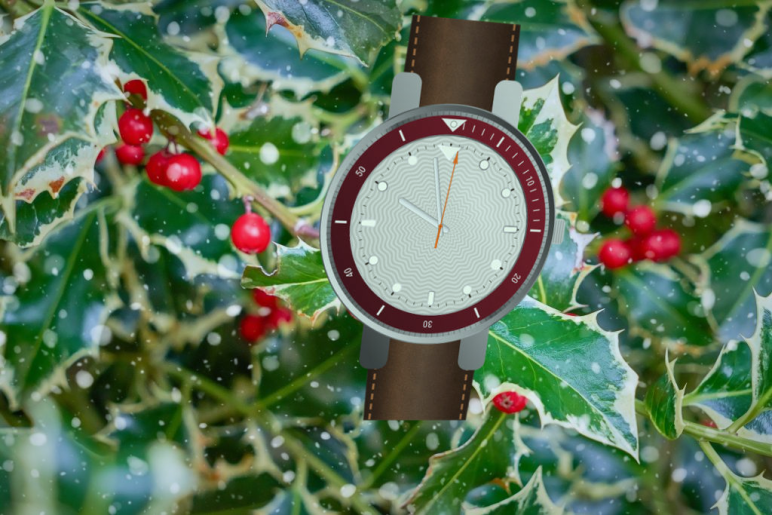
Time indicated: 9,58,01
